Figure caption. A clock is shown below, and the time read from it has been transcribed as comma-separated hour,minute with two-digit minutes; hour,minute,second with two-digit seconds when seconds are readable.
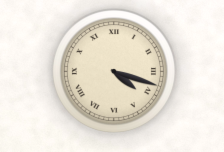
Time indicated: 4,18
